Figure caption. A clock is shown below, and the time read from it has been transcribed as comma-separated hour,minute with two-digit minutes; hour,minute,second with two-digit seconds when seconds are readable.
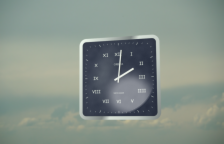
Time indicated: 2,01
